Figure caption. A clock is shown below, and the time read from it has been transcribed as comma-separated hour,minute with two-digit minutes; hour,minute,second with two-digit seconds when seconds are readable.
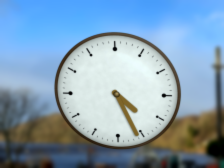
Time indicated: 4,26
